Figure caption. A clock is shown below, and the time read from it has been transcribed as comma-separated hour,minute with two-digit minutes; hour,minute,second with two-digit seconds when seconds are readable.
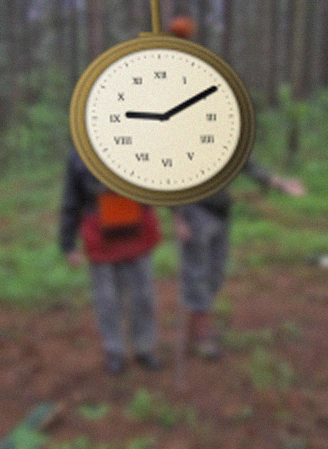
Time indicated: 9,10
